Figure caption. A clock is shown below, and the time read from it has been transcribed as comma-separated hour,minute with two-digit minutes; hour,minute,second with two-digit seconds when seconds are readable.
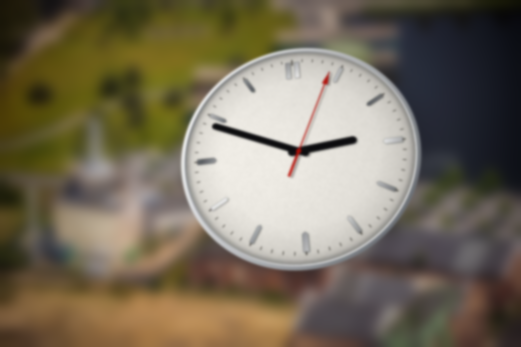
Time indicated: 2,49,04
